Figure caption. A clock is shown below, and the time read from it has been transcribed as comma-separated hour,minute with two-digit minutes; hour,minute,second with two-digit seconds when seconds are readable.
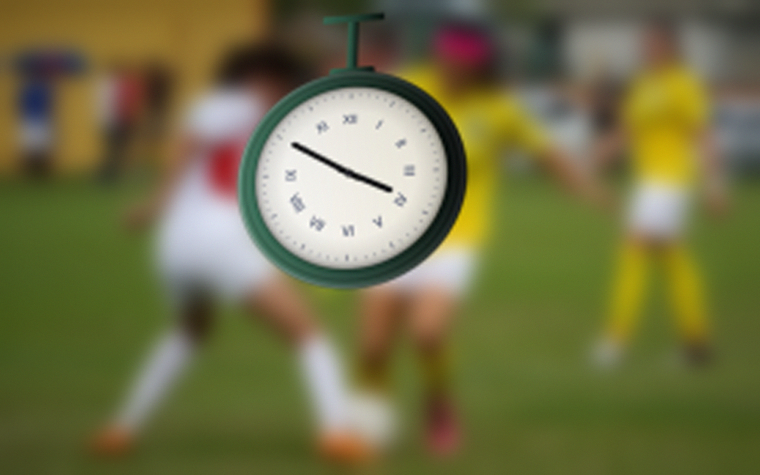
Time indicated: 3,50
